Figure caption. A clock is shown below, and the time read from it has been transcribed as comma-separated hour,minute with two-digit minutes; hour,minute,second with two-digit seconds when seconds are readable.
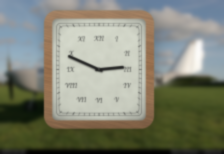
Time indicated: 2,49
